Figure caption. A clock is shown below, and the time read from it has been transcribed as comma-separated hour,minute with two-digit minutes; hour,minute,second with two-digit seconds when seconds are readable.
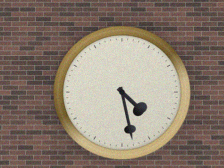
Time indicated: 4,28
